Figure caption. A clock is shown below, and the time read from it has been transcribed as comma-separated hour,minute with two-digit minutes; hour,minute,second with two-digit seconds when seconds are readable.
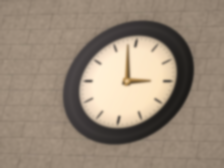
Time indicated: 2,58
